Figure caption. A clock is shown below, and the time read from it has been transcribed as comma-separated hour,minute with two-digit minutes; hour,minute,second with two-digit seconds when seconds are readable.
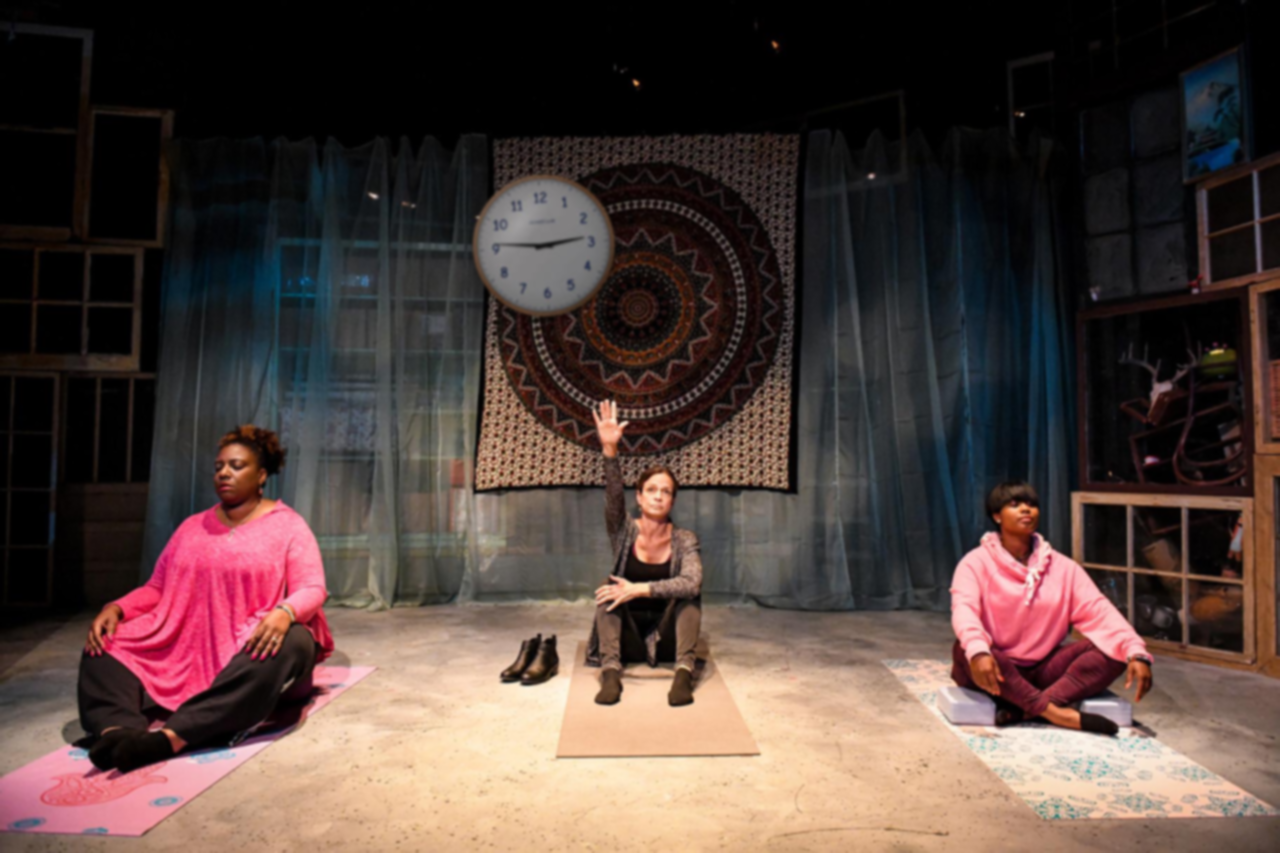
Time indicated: 2,46
